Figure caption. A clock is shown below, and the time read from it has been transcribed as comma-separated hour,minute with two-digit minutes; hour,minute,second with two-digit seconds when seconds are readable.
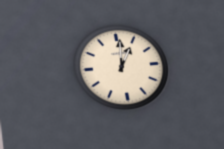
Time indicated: 1,01
